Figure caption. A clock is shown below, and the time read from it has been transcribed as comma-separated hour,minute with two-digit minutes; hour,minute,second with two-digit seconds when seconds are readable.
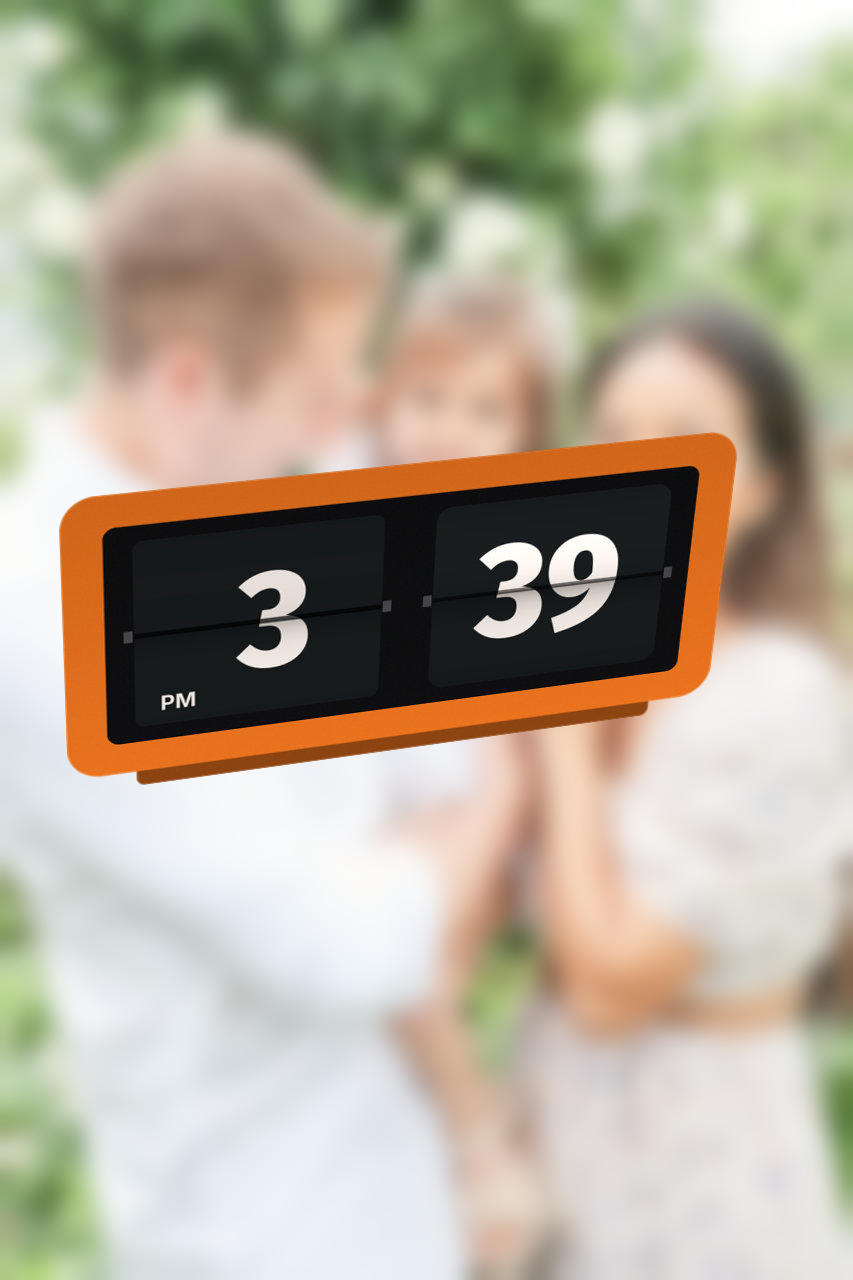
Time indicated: 3,39
